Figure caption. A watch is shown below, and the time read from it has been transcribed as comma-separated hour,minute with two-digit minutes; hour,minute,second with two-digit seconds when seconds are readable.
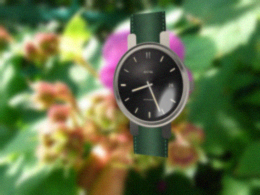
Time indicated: 8,26
